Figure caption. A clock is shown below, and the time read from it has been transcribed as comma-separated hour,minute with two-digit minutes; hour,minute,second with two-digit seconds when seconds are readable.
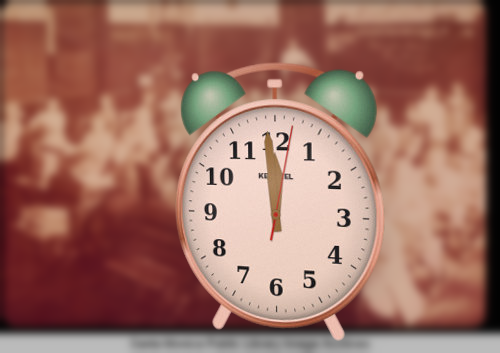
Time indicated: 11,59,02
